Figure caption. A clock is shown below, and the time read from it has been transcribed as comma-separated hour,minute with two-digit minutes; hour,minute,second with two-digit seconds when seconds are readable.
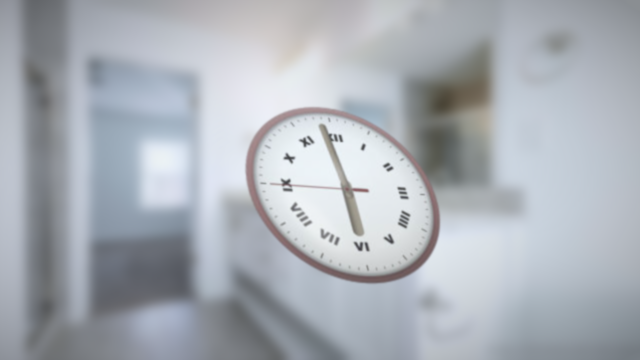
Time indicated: 5,58,45
